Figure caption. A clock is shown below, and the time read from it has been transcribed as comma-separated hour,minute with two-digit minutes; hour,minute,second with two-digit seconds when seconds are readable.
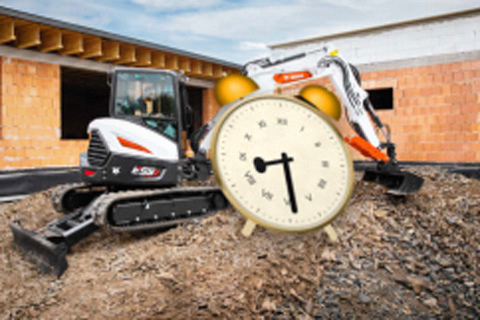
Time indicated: 8,29
